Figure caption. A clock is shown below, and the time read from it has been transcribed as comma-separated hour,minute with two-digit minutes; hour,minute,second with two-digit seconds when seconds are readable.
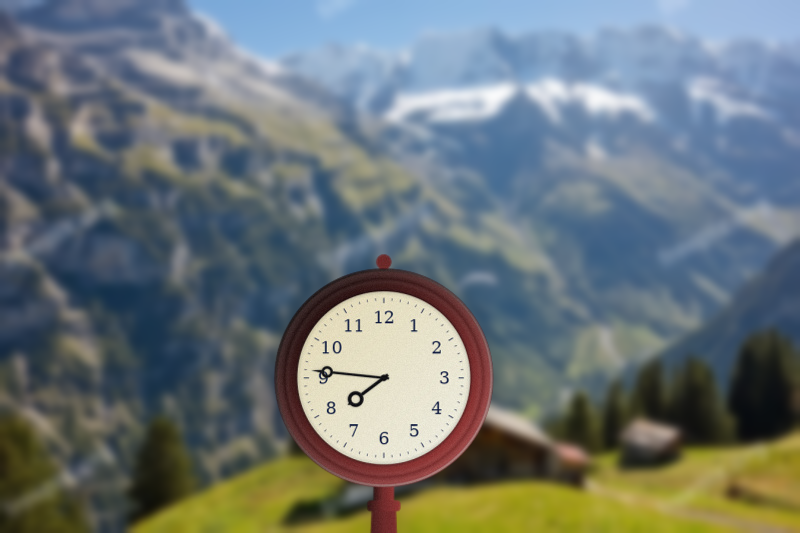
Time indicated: 7,46
